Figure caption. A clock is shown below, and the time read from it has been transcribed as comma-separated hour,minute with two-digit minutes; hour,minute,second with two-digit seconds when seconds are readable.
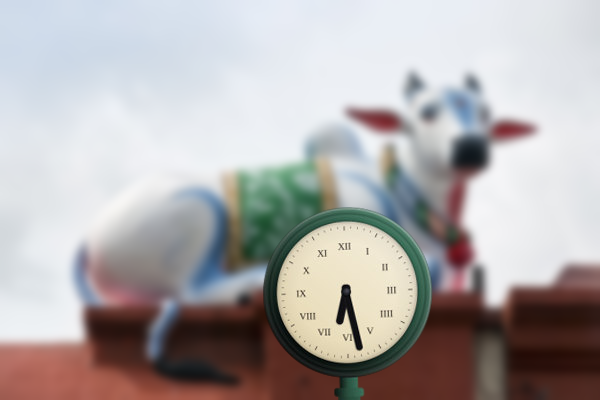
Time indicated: 6,28
